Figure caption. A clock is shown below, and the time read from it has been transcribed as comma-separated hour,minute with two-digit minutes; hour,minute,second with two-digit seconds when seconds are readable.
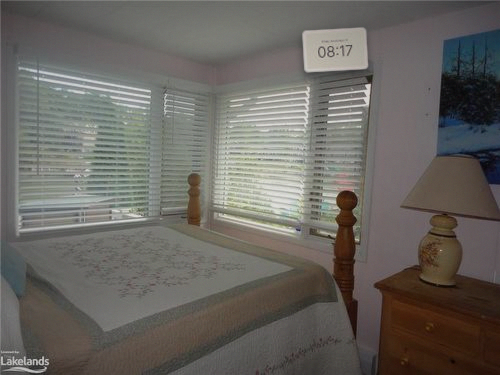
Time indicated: 8,17
